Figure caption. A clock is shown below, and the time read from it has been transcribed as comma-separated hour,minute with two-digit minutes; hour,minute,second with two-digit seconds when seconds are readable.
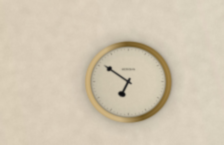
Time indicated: 6,51
